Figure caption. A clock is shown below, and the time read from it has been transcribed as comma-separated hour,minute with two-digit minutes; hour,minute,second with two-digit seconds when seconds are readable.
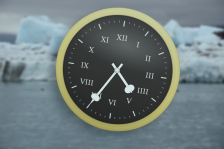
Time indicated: 4,35
